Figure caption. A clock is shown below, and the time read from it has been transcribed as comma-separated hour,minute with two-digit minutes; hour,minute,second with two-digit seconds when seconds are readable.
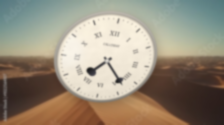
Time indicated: 7,23
